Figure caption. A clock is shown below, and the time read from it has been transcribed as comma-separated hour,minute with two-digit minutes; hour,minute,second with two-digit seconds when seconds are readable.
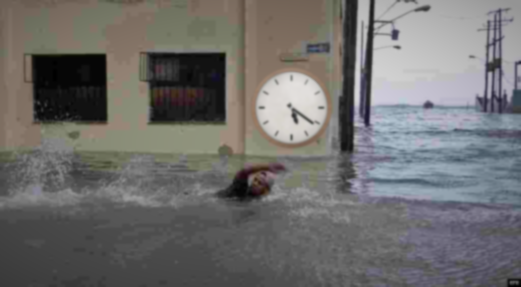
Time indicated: 5,21
